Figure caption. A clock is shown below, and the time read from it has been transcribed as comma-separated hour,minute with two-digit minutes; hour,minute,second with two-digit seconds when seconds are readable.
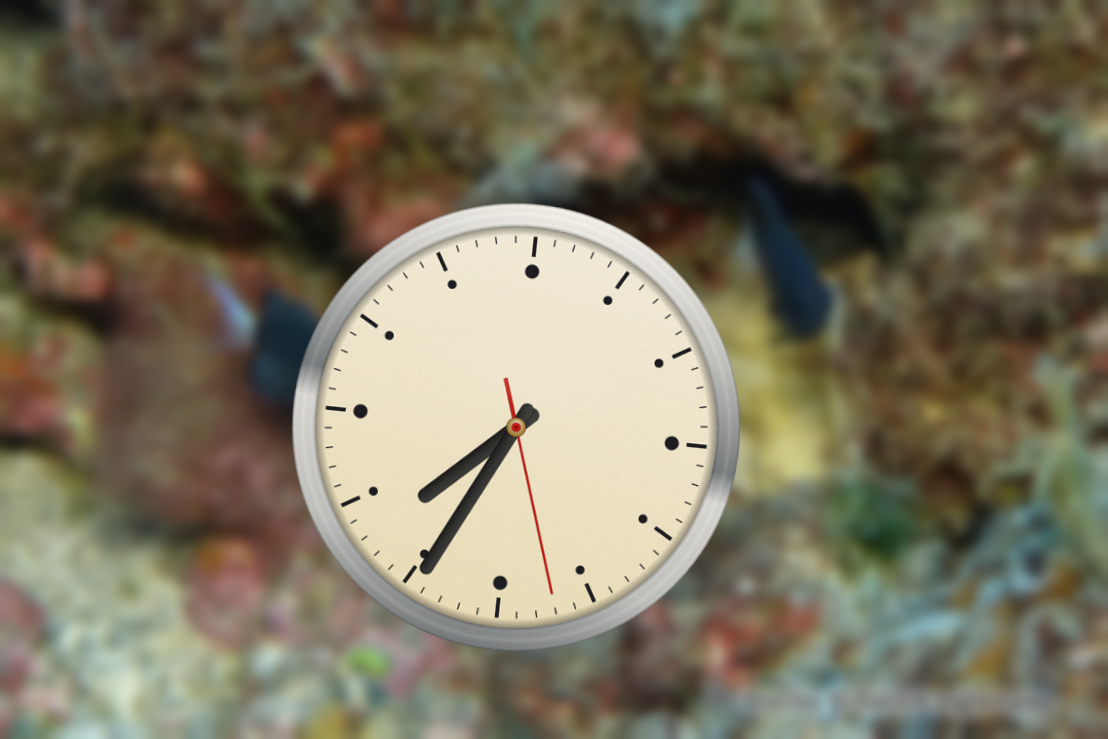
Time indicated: 7,34,27
